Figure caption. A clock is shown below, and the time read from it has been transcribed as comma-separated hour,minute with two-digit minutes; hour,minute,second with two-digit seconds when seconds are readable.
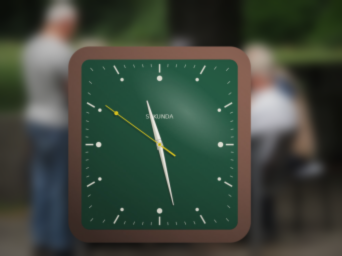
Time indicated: 11,27,51
